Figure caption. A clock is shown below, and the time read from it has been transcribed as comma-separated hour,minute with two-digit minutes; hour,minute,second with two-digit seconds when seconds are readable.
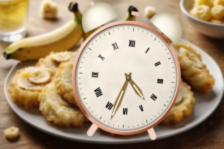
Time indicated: 4,33
